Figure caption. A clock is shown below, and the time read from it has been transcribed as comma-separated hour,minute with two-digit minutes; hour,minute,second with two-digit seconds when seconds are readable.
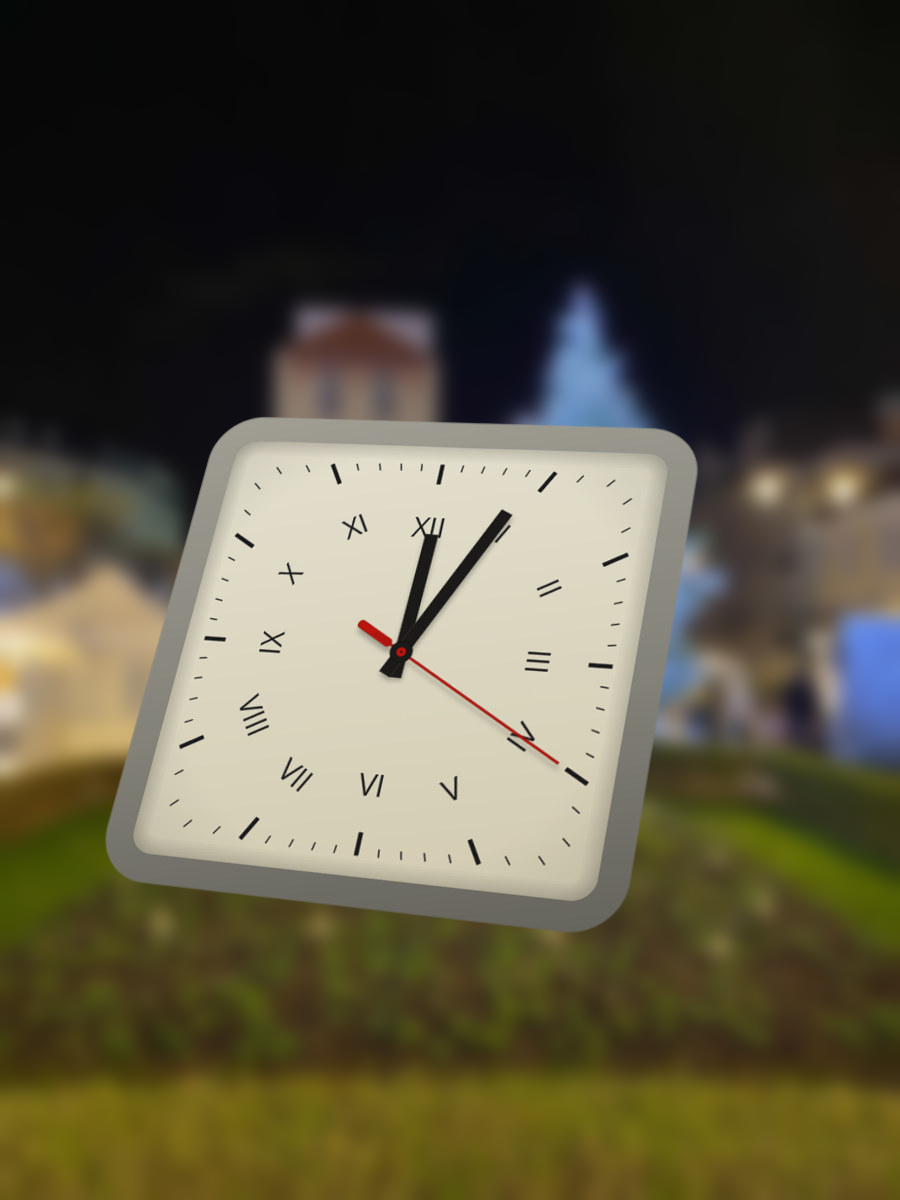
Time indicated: 12,04,20
